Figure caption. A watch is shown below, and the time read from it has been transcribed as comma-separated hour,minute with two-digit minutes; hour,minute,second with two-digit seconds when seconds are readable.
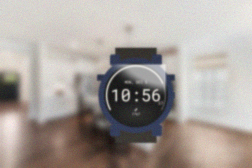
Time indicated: 10,56
